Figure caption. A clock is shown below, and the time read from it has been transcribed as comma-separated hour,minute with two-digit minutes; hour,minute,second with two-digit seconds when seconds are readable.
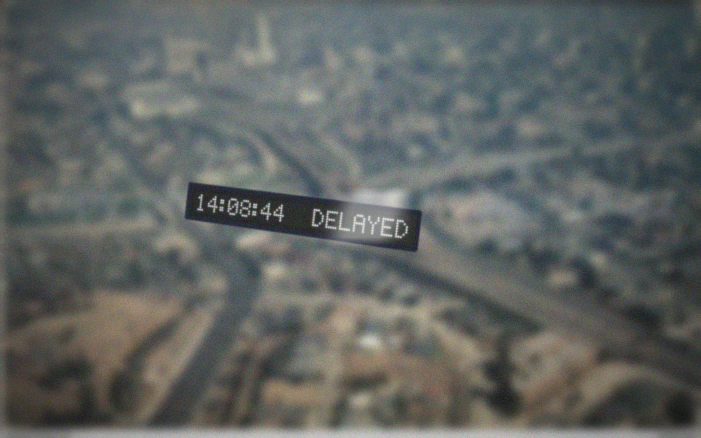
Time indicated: 14,08,44
